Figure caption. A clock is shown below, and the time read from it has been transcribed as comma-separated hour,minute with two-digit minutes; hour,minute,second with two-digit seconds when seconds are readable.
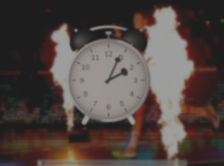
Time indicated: 2,04
